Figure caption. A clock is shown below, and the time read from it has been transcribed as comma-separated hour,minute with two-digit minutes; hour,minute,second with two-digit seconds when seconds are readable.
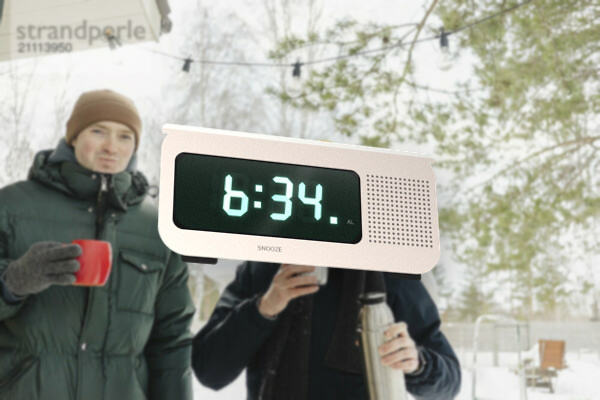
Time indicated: 6,34
